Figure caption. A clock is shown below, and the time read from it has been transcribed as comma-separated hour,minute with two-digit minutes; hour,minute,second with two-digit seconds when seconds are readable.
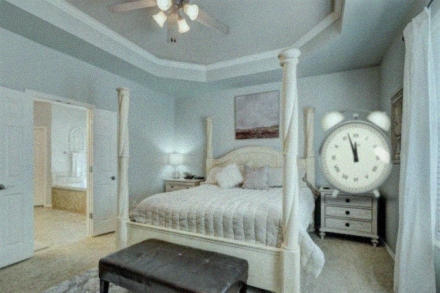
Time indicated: 11,57
